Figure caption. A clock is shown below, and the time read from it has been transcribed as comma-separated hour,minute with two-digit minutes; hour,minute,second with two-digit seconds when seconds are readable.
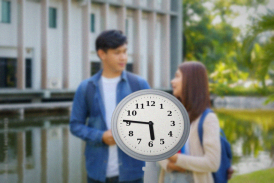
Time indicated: 5,46
